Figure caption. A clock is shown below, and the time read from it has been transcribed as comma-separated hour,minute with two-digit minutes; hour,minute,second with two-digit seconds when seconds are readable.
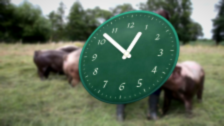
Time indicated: 12,52
